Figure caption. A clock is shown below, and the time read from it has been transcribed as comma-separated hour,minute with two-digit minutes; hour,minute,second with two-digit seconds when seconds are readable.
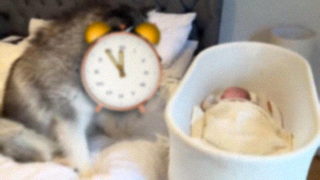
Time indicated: 11,54
